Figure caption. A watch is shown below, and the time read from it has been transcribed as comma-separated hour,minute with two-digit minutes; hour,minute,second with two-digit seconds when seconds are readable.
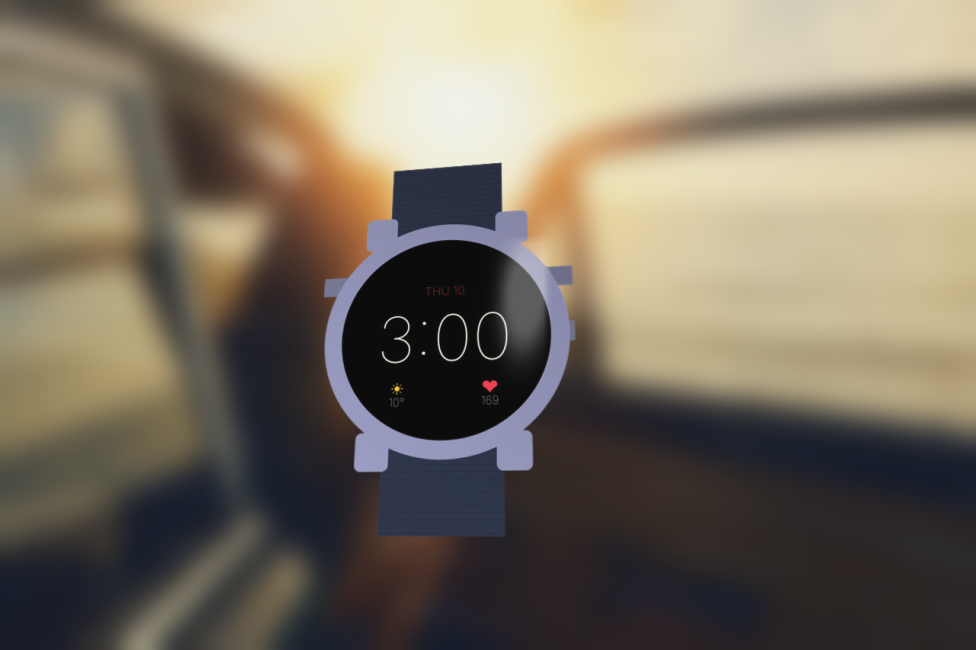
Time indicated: 3,00
